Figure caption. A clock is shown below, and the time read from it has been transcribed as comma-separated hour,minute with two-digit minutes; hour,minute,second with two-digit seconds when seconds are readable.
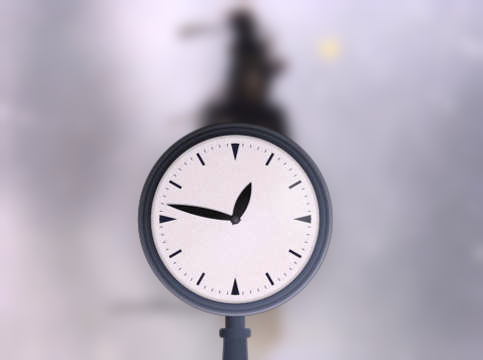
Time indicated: 12,47
